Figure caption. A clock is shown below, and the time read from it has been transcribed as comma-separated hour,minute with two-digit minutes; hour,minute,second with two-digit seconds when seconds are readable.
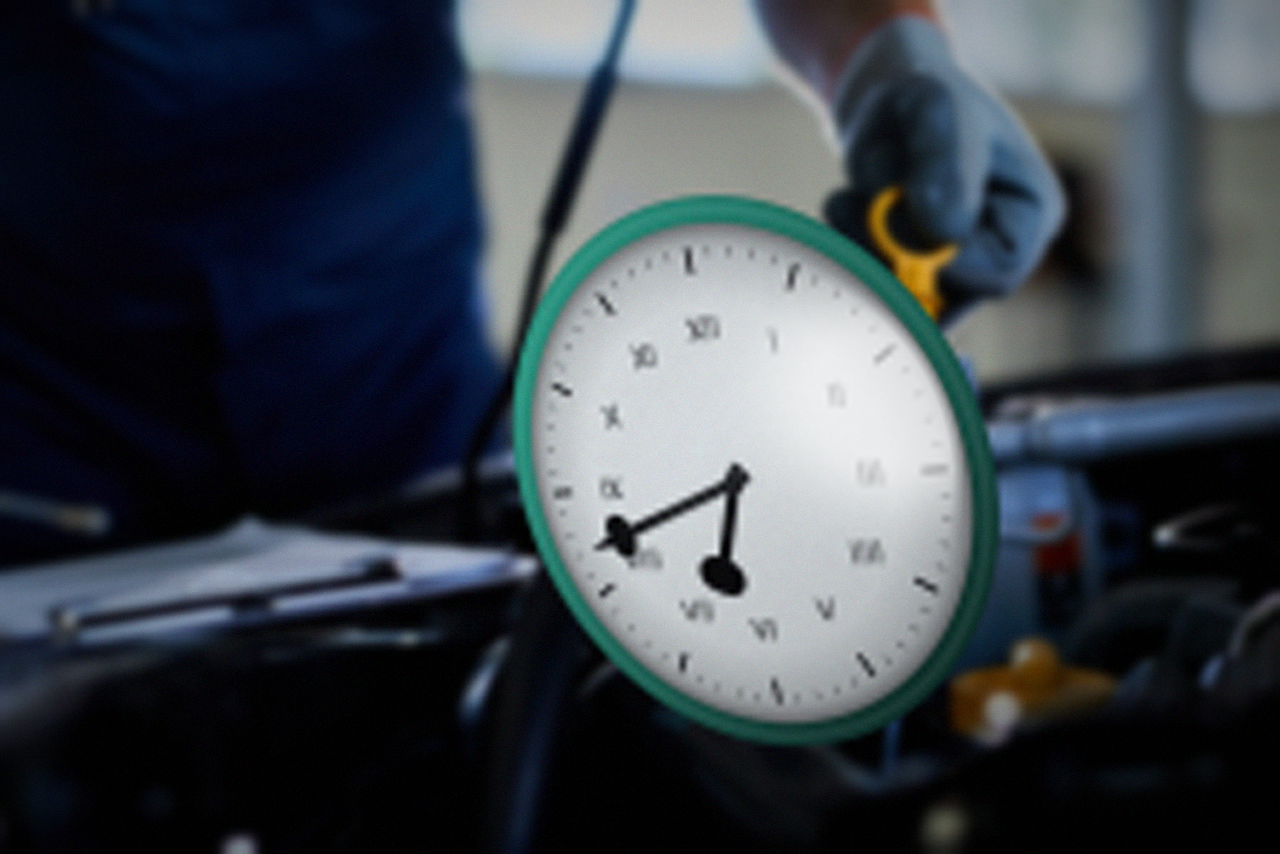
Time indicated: 6,42
